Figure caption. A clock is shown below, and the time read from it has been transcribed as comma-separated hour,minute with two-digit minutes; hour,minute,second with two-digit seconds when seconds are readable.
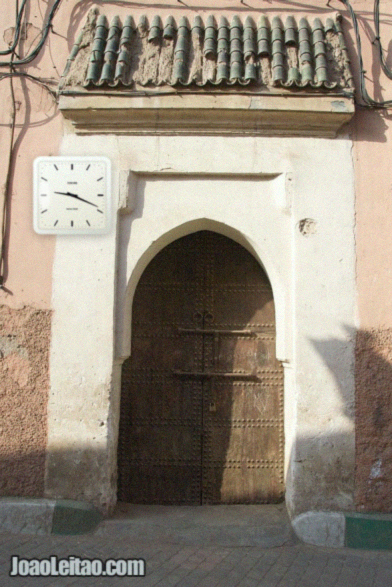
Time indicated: 9,19
